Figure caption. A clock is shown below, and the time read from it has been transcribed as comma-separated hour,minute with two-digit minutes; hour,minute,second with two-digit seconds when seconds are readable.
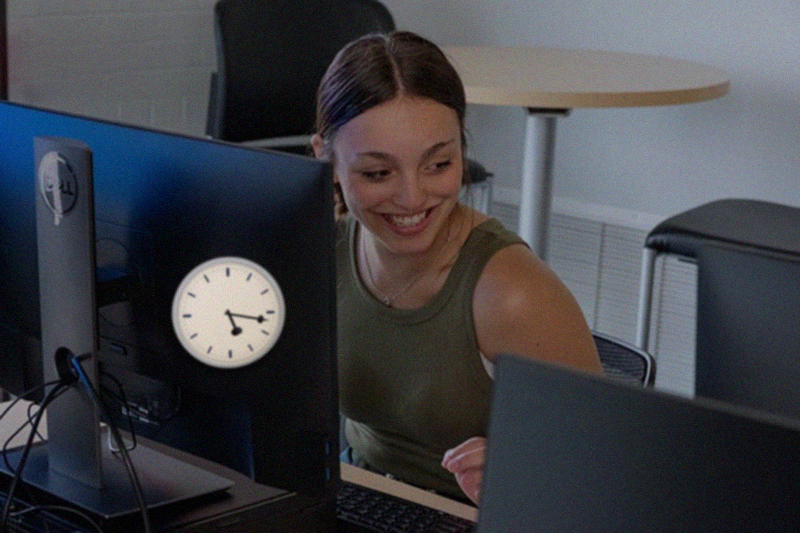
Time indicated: 5,17
